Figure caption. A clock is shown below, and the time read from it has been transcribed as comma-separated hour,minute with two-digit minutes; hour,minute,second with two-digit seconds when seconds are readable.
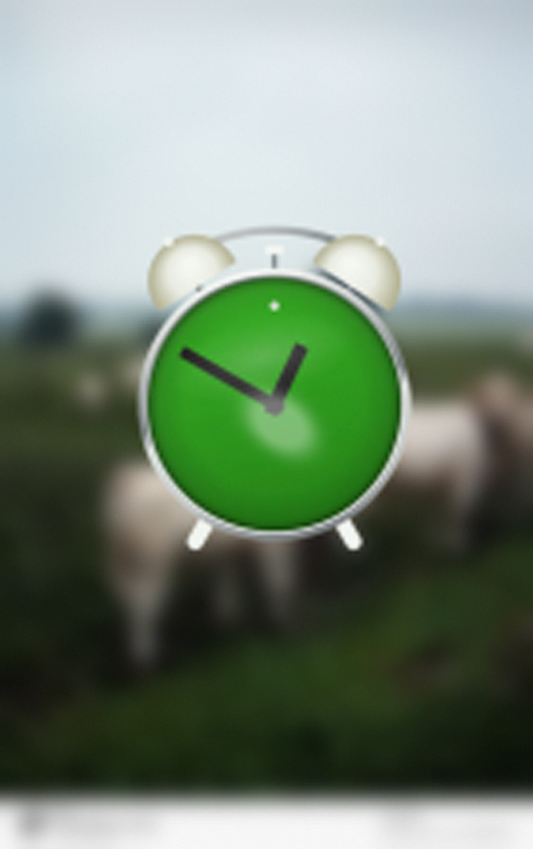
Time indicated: 12,50
